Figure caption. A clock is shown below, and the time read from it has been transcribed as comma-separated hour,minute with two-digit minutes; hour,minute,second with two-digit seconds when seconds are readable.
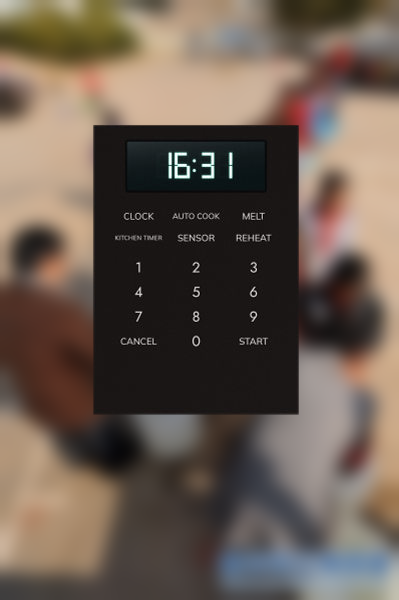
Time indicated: 16,31
